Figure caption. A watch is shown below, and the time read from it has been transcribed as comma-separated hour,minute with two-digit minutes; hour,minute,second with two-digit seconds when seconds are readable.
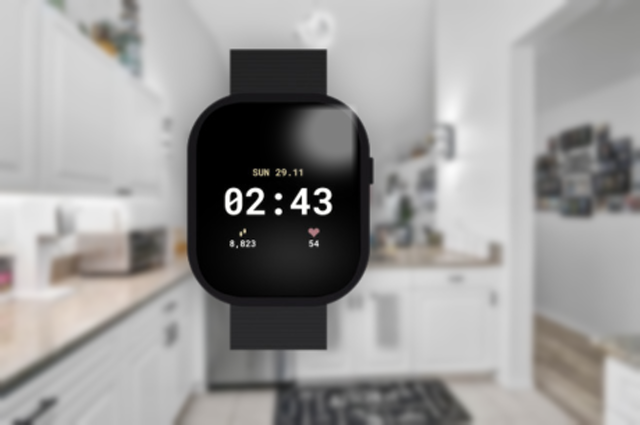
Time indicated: 2,43
